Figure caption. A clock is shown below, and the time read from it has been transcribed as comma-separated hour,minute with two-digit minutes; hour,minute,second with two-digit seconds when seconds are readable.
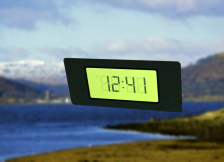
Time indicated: 12,41
